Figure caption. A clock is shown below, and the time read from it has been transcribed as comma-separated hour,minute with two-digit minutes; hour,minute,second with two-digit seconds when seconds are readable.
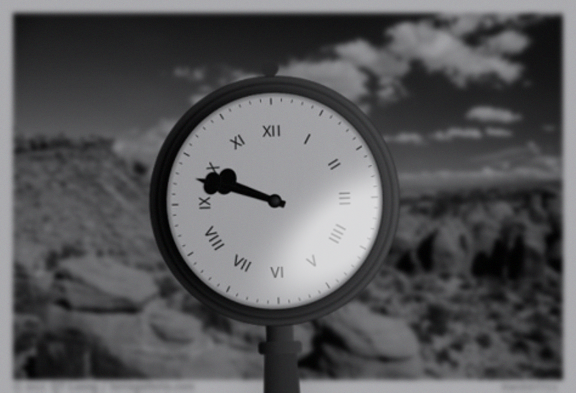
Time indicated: 9,48
